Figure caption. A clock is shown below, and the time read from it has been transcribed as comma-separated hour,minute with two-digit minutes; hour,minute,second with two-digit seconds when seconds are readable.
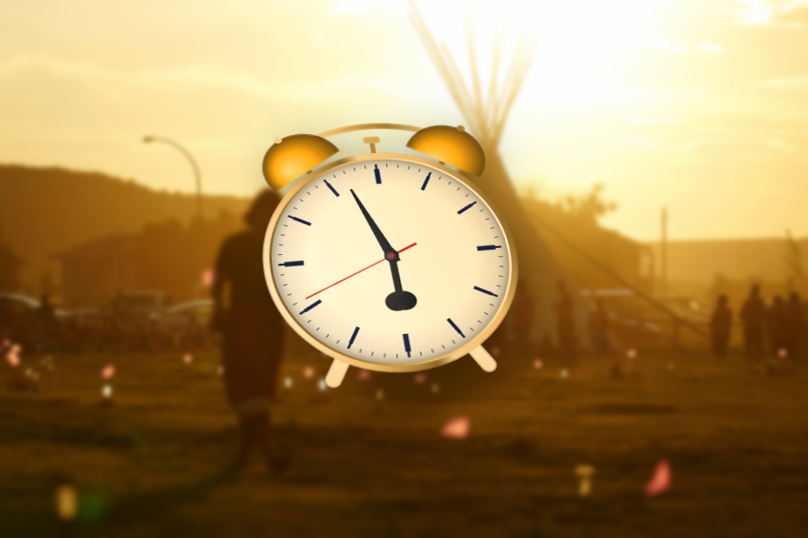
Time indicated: 5,56,41
